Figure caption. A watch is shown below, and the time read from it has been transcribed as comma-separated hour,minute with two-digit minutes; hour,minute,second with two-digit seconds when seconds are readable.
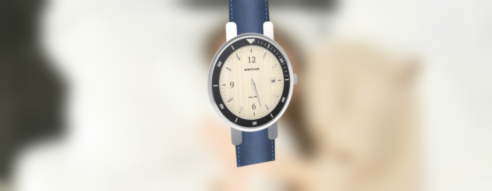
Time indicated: 5,27
